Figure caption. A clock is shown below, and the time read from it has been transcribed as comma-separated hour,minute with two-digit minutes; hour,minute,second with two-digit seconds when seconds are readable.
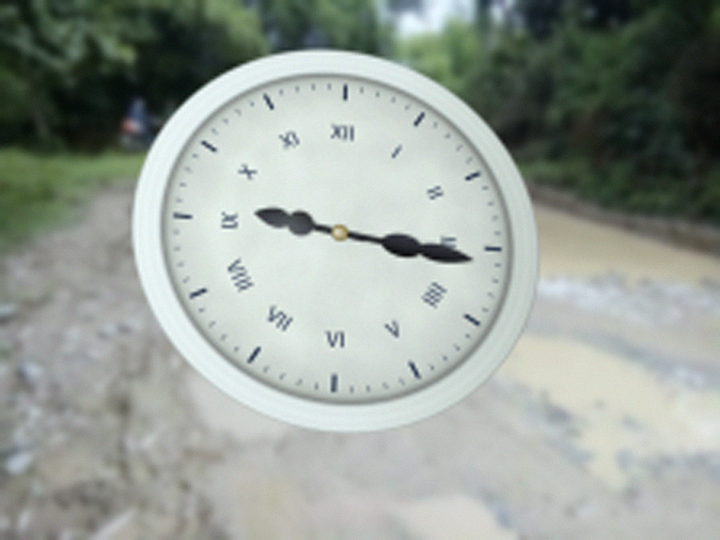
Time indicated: 9,16
